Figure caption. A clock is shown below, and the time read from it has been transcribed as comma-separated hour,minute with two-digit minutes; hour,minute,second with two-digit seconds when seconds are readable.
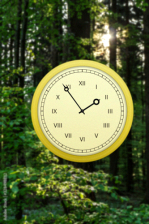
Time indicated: 1,54
